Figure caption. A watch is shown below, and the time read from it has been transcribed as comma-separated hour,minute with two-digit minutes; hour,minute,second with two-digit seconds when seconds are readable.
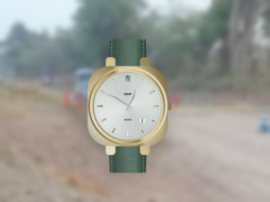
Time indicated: 12,50
